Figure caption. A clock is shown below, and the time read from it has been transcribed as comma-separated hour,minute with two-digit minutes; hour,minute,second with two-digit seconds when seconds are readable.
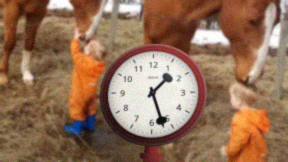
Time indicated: 1,27
